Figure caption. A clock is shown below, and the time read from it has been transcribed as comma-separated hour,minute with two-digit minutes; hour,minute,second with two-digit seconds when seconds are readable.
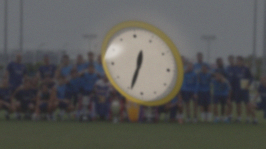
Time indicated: 12,34
